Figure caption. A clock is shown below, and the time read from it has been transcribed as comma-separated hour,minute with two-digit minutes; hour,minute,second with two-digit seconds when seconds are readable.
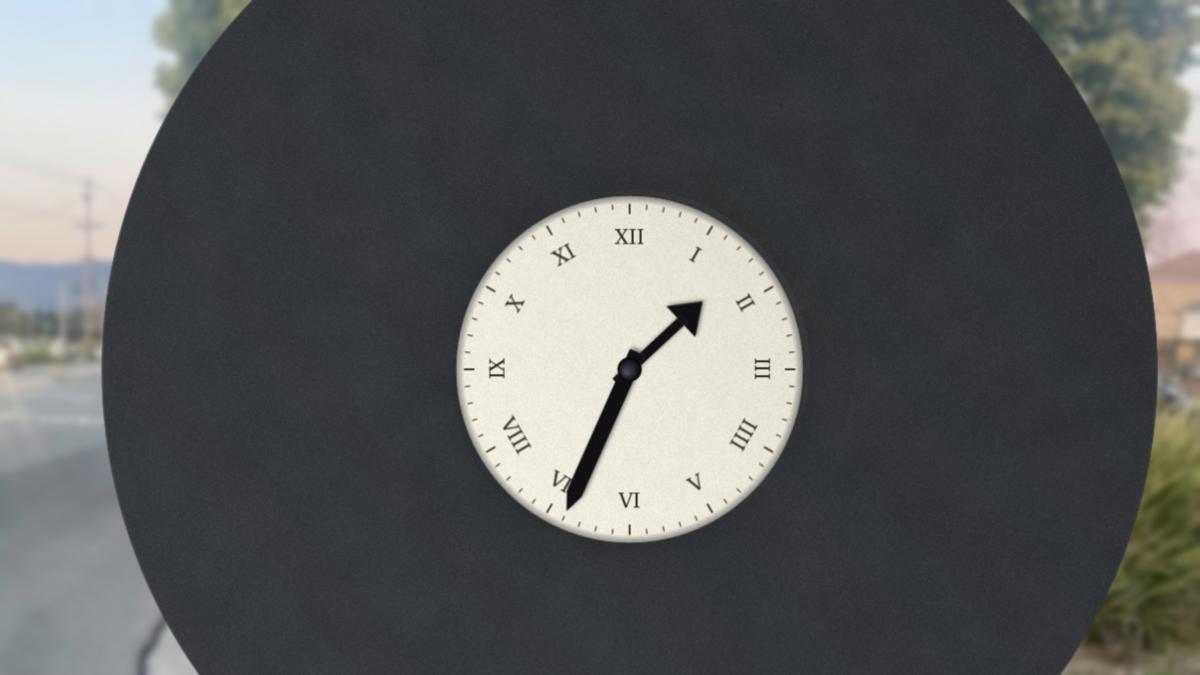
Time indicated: 1,34
